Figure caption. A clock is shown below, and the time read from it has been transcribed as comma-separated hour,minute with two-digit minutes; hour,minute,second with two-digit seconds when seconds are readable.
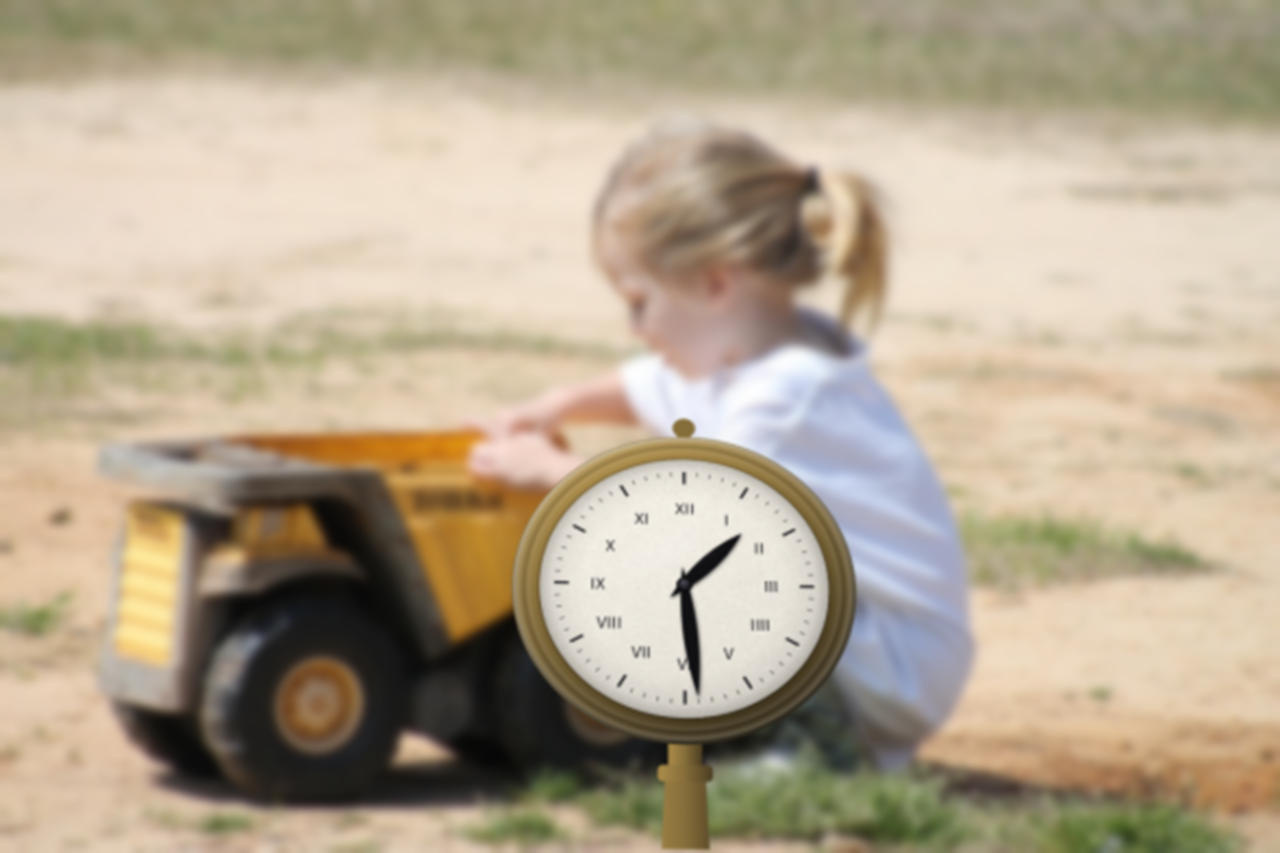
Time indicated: 1,29
